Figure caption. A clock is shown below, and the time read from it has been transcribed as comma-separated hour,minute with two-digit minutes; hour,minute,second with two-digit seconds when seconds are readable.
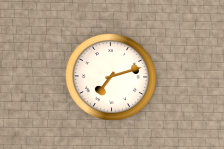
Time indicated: 7,12
